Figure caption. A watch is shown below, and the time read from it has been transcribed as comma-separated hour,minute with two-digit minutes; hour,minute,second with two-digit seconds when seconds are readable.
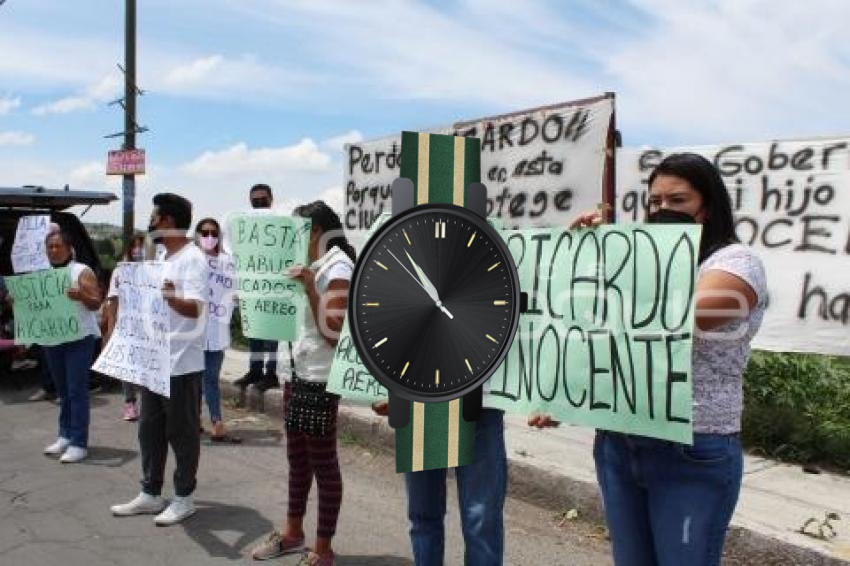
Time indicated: 10,53,52
